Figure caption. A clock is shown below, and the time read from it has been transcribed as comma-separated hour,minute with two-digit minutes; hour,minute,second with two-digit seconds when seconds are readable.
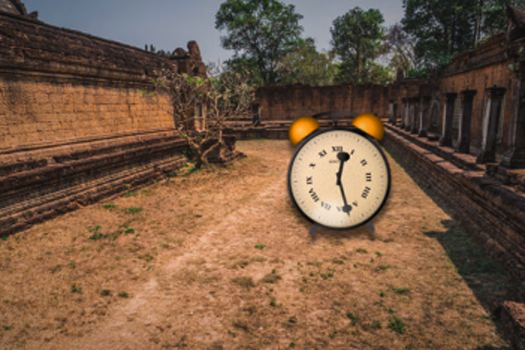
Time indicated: 12,28
